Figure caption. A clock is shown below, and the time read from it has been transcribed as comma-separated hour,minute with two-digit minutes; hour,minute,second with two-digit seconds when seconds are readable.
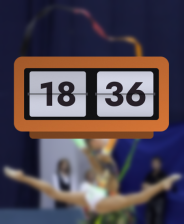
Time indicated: 18,36
